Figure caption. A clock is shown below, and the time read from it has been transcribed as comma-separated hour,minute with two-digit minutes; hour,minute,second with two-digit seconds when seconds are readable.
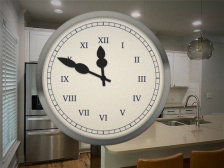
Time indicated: 11,49
